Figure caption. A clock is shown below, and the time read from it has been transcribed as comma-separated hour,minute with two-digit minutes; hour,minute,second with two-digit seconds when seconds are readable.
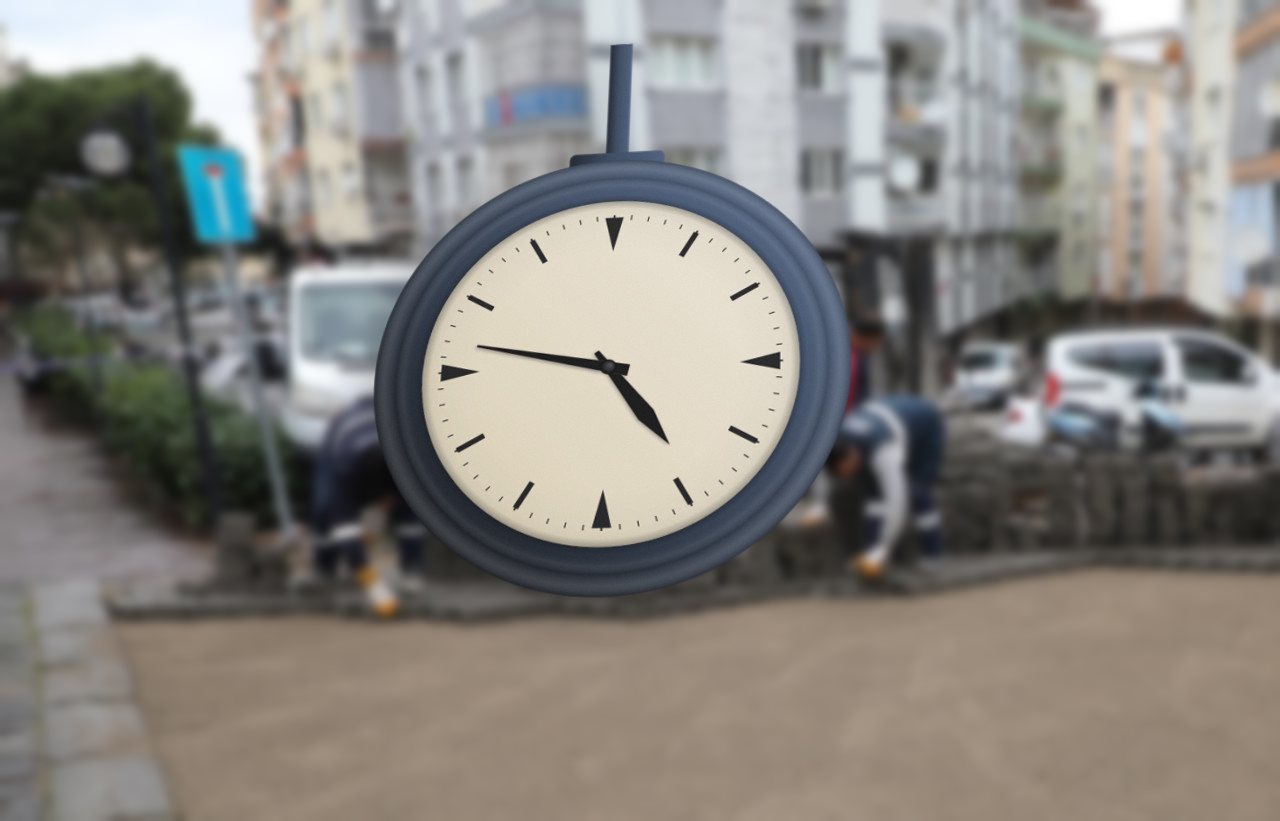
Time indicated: 4,47
